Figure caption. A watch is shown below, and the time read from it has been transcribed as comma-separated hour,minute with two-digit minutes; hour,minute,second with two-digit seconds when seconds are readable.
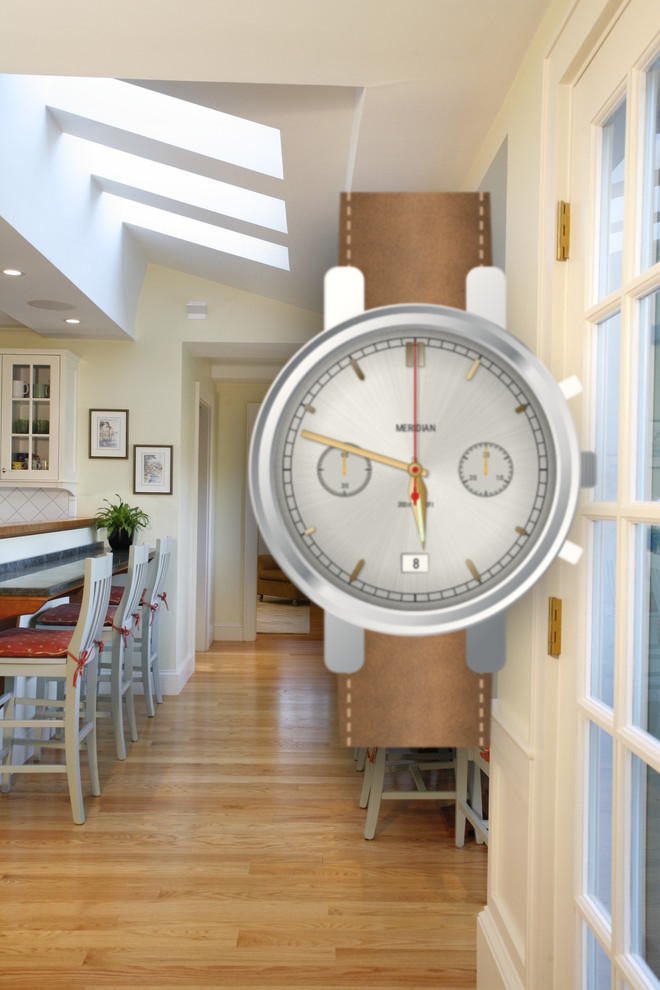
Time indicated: 5,48
